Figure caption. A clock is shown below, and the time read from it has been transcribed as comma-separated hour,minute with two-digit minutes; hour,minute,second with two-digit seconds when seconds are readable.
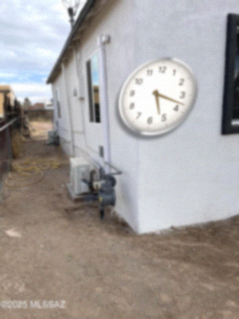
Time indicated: 5,18
